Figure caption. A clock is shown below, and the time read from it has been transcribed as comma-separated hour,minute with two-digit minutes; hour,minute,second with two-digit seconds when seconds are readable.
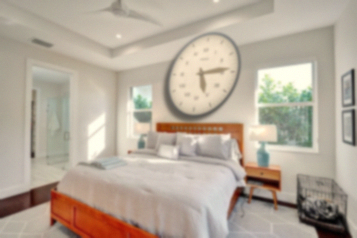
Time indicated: 5,14
